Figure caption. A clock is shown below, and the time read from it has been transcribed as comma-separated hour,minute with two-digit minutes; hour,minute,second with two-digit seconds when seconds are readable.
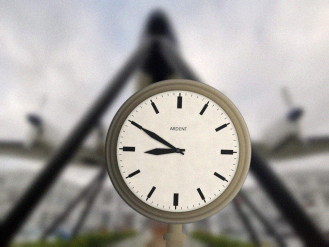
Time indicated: 8,50
